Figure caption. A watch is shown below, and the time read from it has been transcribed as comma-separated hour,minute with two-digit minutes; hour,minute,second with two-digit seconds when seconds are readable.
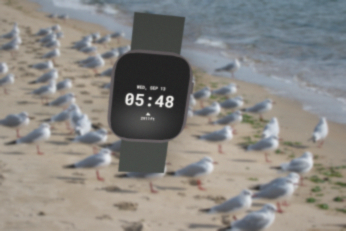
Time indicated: 5,48
